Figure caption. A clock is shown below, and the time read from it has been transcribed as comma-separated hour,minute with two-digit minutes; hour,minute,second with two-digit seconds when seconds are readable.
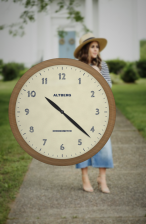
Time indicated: 10,22
